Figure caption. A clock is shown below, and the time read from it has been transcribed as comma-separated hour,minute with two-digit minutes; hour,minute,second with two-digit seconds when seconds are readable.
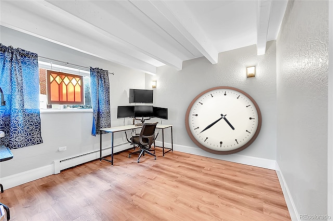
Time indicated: 4,38
